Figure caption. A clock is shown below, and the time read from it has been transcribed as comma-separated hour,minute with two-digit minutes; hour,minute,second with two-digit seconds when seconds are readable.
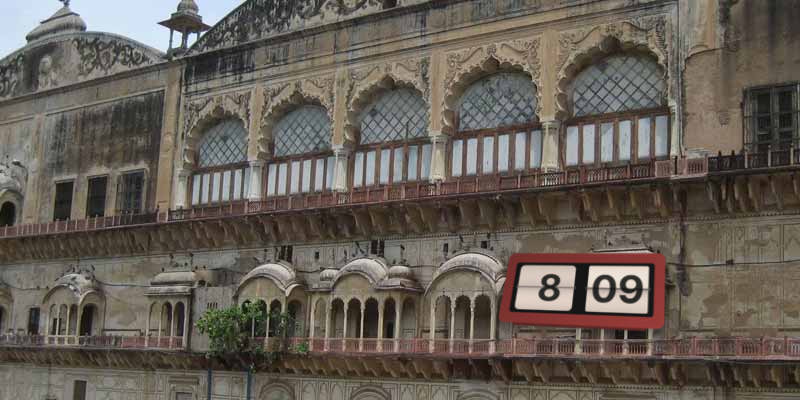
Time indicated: 8,09
